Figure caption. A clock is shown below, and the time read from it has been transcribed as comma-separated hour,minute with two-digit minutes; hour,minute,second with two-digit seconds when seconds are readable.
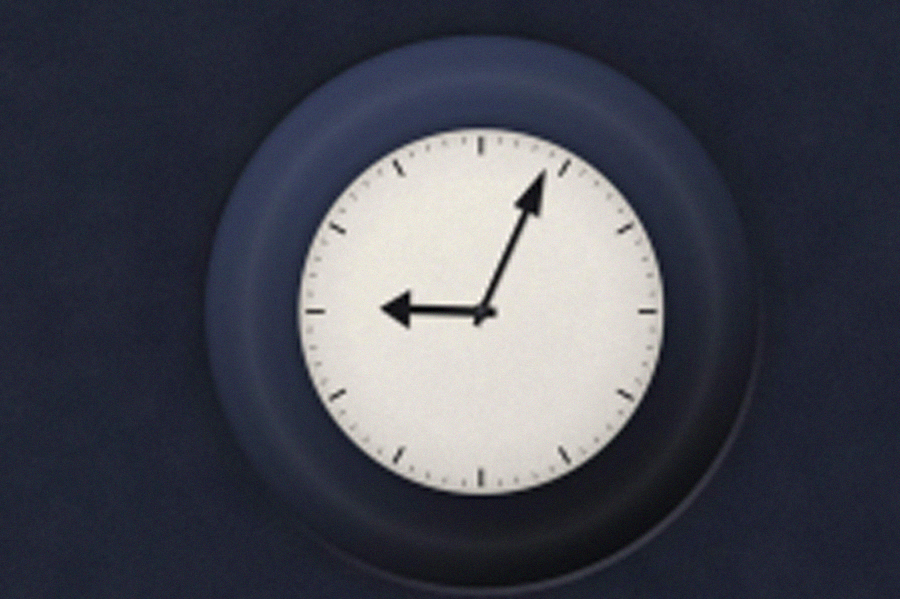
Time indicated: 9,04
